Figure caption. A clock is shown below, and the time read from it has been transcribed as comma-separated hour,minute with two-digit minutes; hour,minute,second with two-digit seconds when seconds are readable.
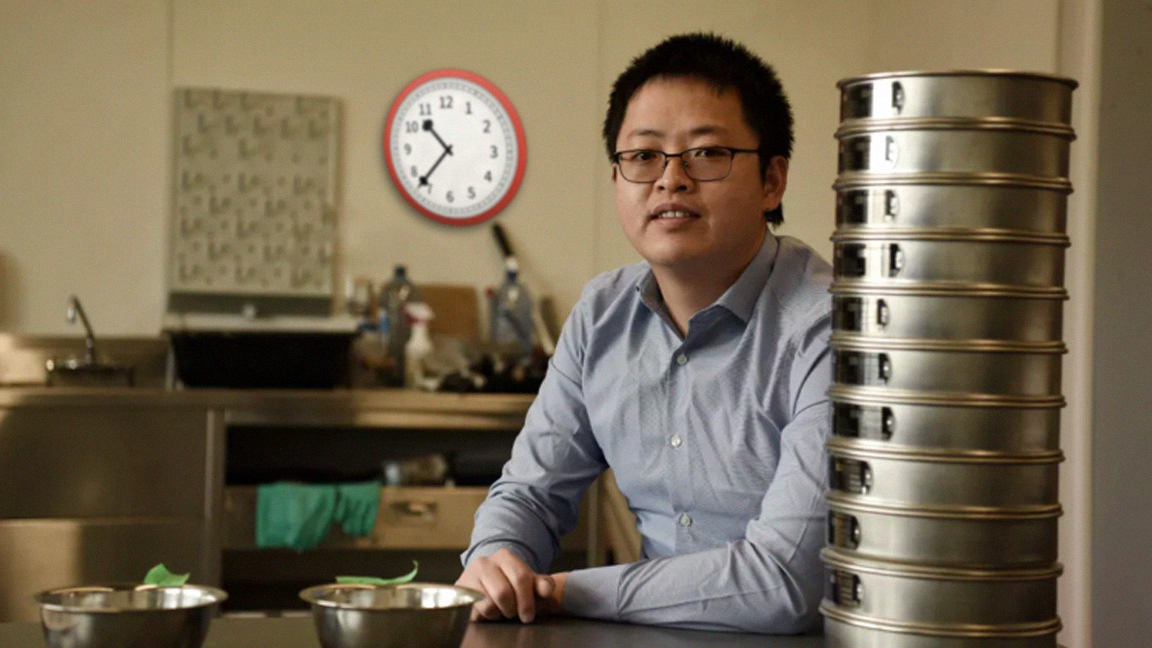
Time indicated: 10,37
